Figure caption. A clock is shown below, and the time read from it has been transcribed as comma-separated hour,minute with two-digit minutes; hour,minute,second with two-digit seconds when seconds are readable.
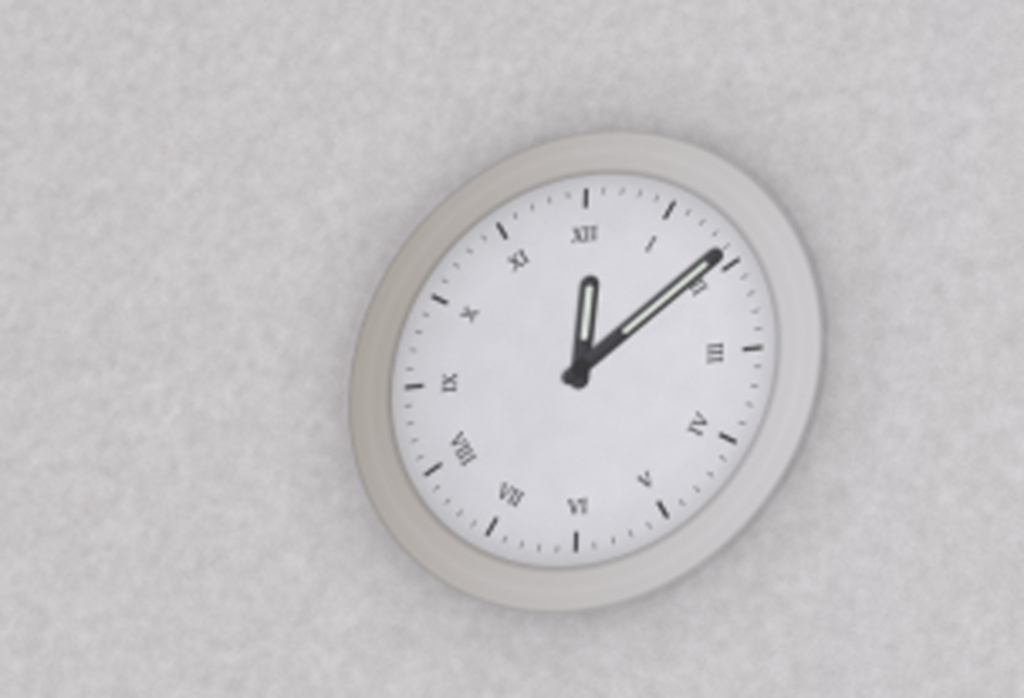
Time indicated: 12,09
